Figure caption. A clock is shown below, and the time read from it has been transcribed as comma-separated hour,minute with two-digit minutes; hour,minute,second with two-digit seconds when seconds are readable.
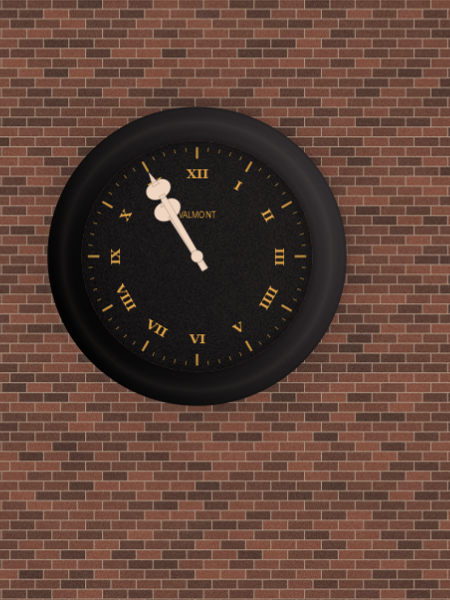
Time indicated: 10,55
